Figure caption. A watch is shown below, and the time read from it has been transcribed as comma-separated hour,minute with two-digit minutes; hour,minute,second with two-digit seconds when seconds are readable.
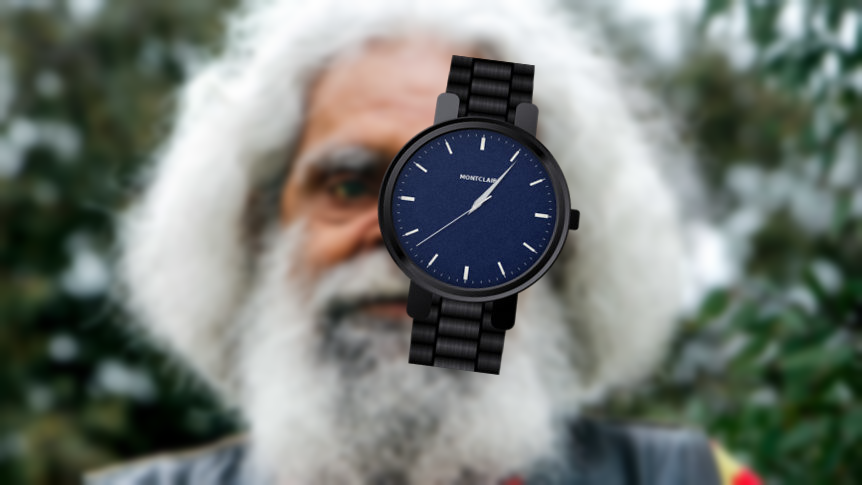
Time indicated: 1,05,38
